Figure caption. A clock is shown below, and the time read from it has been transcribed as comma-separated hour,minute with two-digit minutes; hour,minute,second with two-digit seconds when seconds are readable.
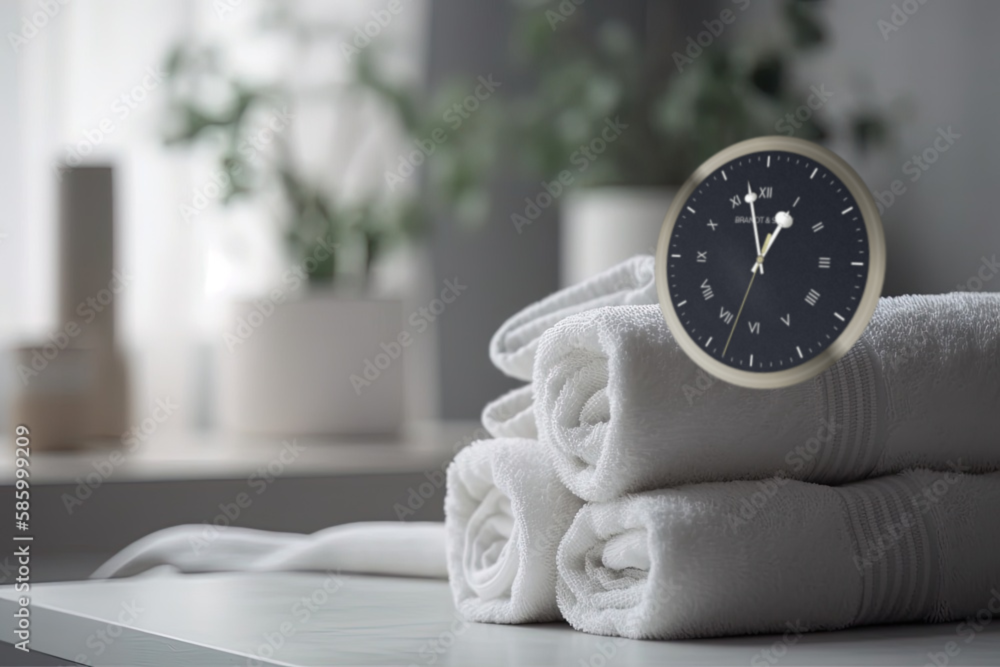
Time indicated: 12,57,33
